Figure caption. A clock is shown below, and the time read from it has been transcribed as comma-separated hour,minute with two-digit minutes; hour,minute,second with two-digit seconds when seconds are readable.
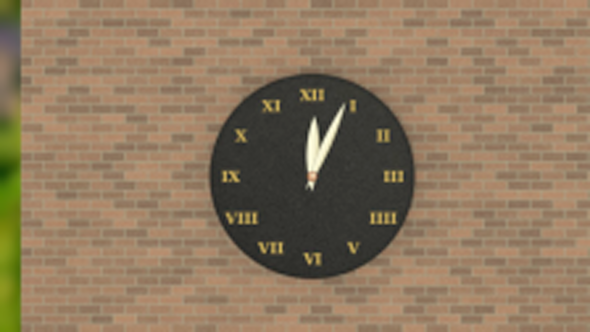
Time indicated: 12,04
